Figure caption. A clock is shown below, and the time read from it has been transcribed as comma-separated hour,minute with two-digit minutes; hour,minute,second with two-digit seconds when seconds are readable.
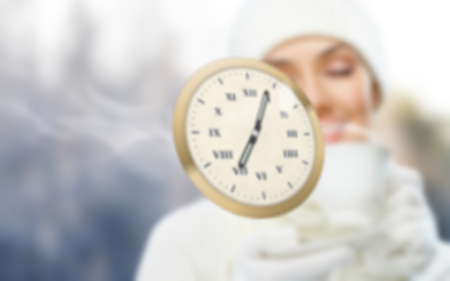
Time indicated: 7,04
